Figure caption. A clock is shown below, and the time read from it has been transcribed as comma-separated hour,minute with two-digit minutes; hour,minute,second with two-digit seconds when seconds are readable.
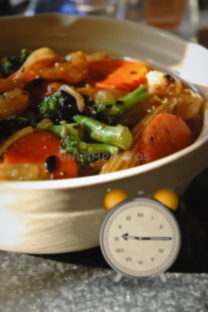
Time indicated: 9,15
